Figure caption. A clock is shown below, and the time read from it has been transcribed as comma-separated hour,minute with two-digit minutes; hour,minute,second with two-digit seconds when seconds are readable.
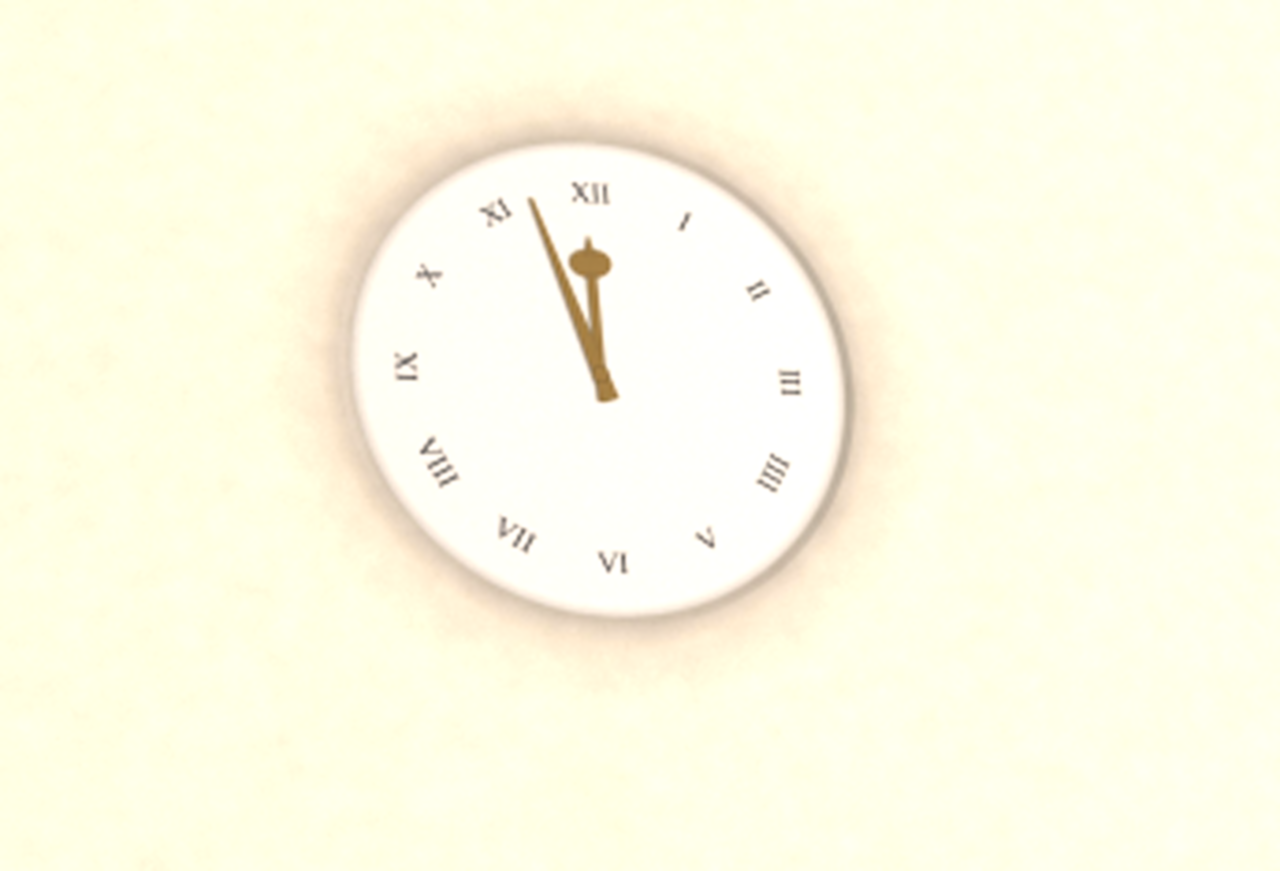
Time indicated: 11,57
